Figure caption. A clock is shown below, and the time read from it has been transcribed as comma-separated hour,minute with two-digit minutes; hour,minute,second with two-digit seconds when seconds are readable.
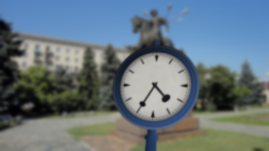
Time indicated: 4,35
